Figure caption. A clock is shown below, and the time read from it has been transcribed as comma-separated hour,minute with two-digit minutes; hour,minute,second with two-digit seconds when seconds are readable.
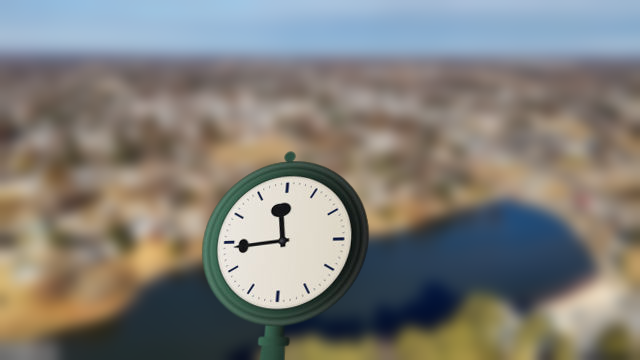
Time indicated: 11,44
